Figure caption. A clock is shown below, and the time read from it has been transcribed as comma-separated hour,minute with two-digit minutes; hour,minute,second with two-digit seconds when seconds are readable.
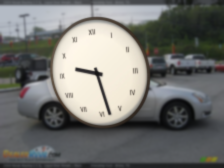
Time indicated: 9,28
